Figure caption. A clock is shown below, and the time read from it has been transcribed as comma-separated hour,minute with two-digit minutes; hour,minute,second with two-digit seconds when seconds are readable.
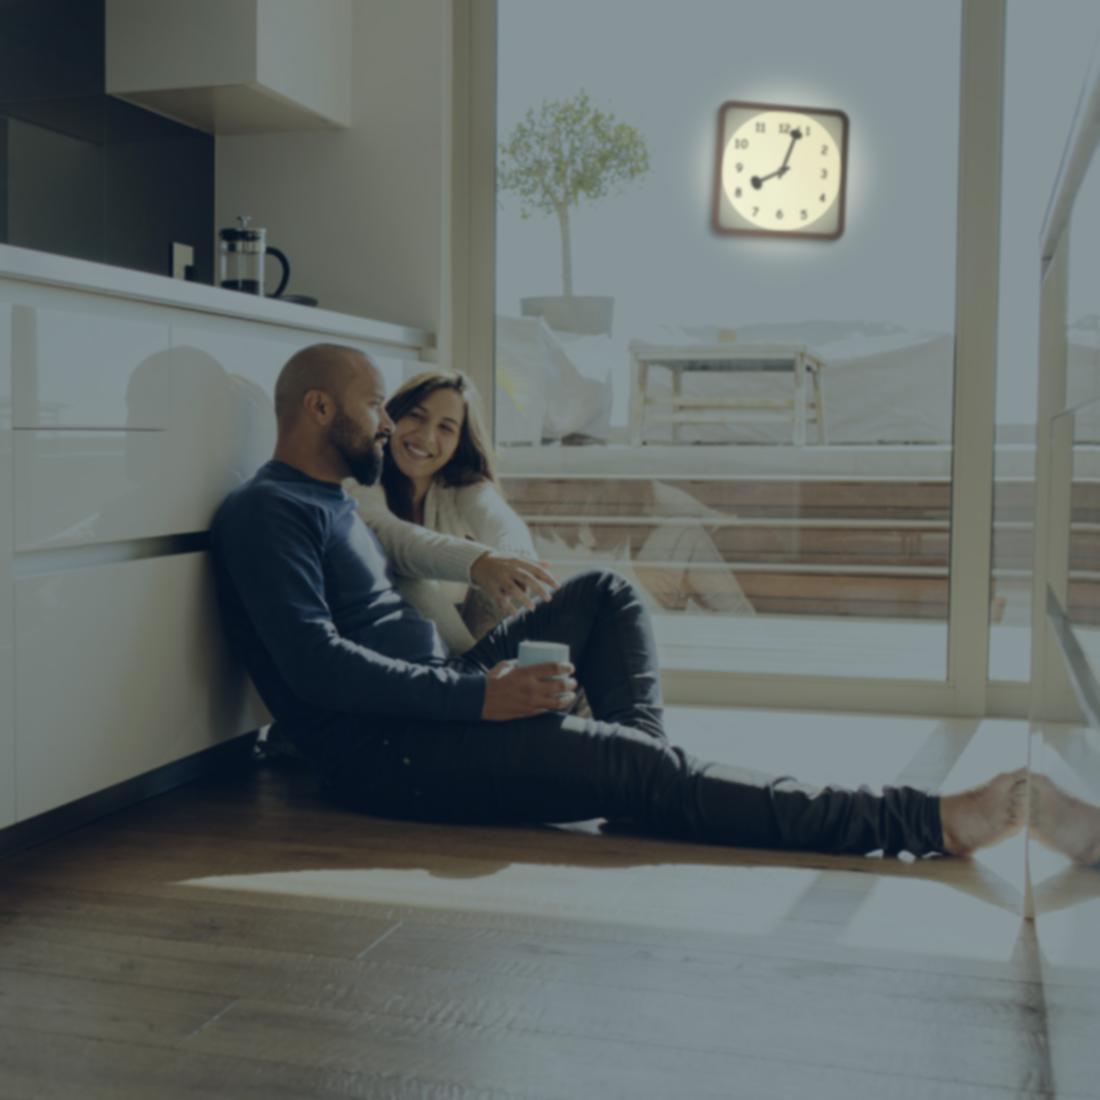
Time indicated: 8,03
